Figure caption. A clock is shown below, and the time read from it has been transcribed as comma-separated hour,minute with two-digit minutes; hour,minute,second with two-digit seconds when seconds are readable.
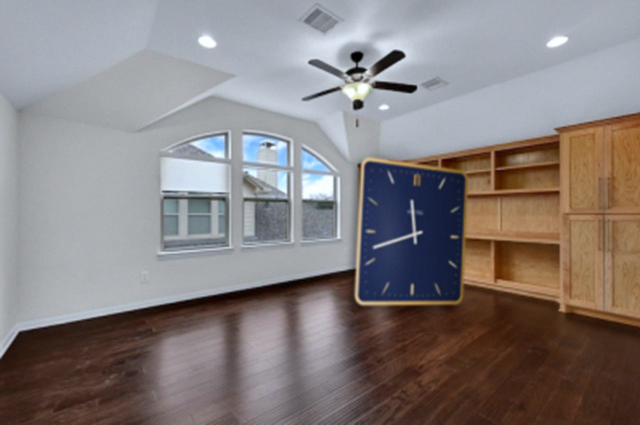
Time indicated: 11,42
